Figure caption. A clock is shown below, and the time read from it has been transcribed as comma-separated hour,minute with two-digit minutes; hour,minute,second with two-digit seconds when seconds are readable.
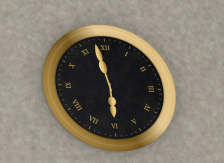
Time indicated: 5,58
